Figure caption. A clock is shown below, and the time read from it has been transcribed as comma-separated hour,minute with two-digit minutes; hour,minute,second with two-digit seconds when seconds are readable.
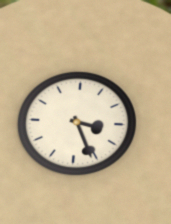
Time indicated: 3,26
